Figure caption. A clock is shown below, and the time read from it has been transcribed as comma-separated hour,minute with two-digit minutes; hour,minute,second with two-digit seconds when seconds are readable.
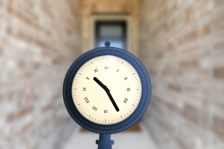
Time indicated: 10,25
